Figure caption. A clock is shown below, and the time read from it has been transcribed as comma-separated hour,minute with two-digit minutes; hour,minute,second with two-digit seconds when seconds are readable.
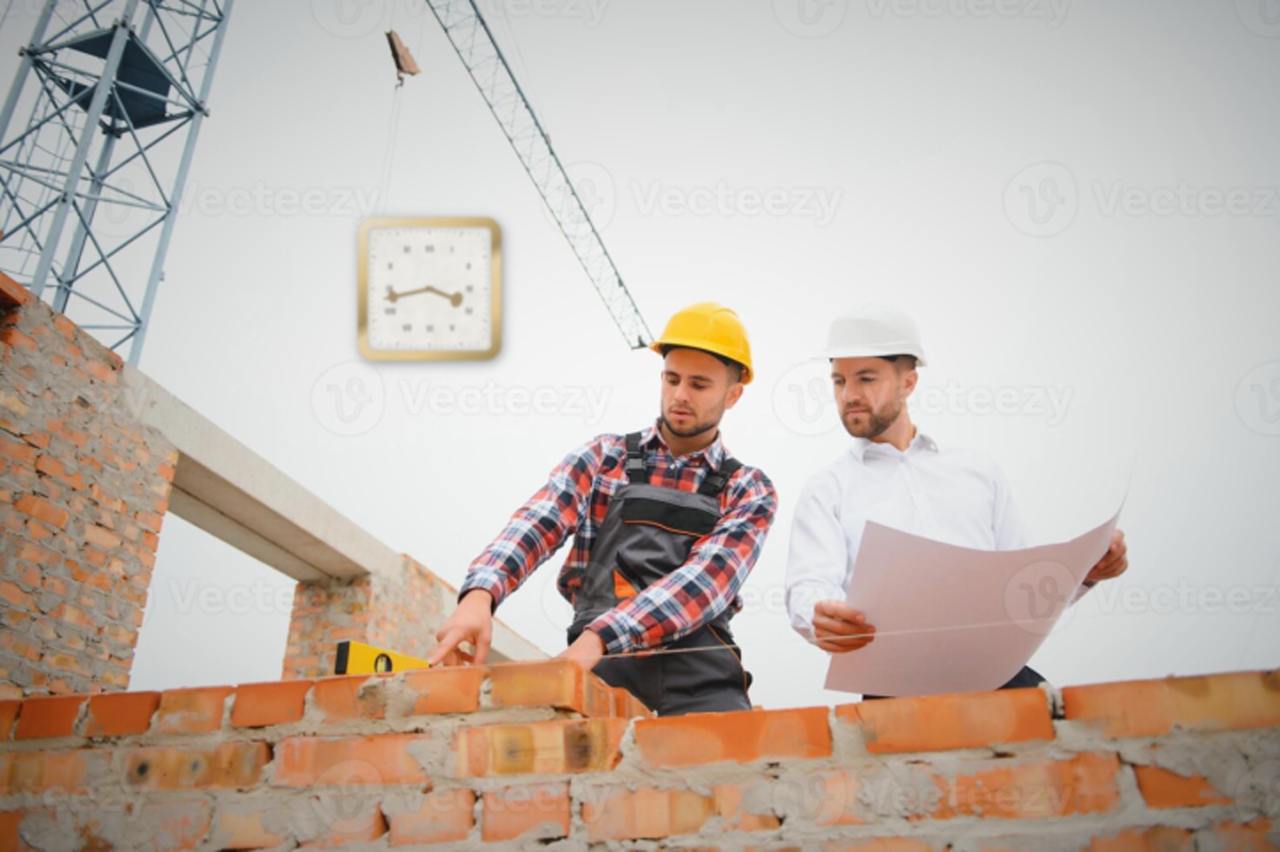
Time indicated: 3,43
